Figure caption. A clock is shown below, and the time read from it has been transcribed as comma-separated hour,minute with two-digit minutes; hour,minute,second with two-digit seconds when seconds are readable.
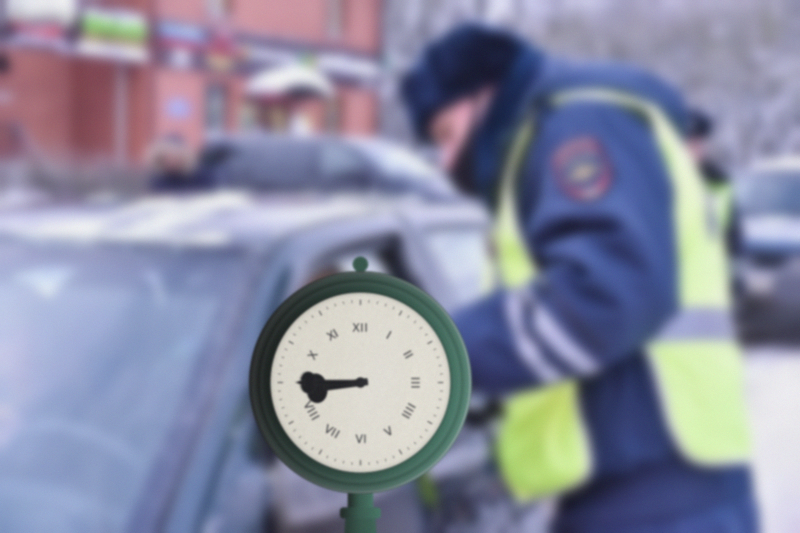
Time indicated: 8,45
